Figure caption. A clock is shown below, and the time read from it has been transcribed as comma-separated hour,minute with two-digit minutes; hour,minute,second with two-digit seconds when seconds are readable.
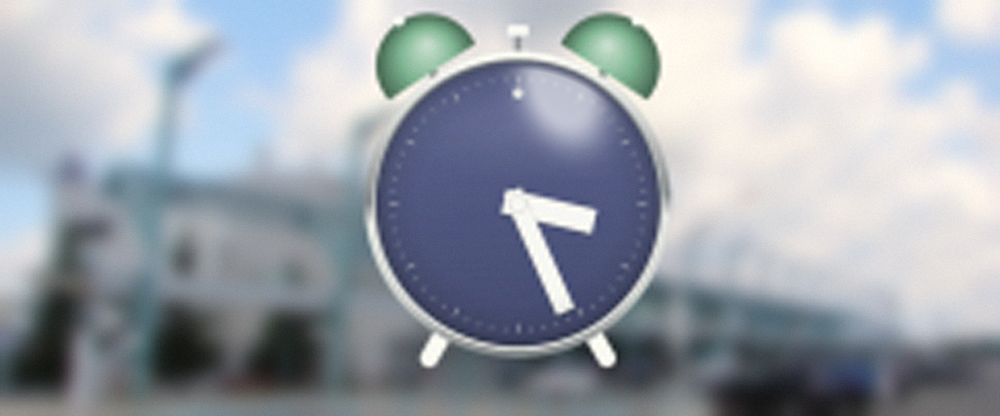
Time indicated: 3,26
